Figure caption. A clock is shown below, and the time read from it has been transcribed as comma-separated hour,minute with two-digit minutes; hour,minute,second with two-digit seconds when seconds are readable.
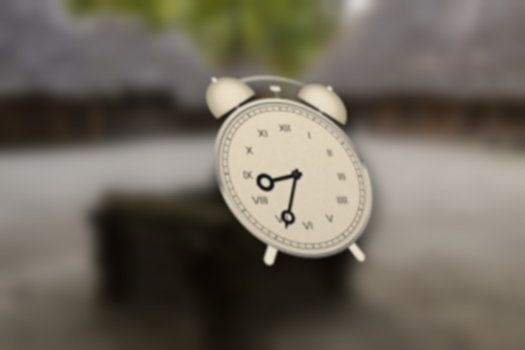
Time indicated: 8,34
